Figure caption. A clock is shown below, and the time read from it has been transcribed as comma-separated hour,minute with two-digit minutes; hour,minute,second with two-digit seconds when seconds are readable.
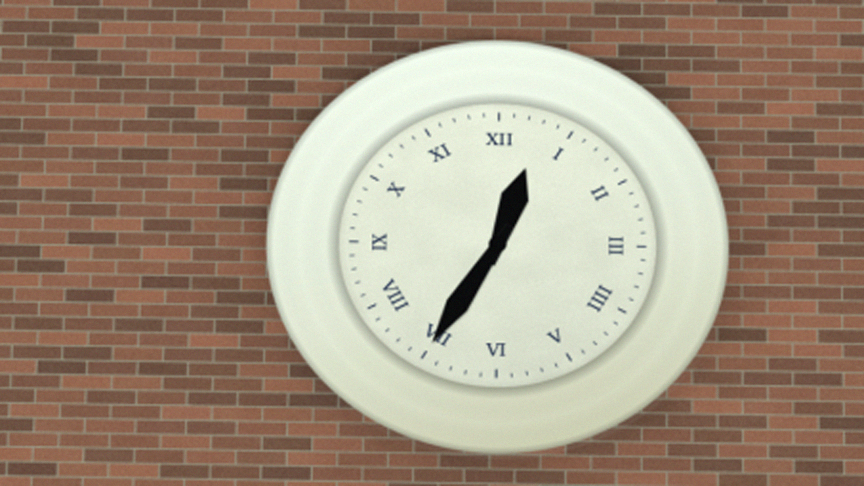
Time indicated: 12,35
